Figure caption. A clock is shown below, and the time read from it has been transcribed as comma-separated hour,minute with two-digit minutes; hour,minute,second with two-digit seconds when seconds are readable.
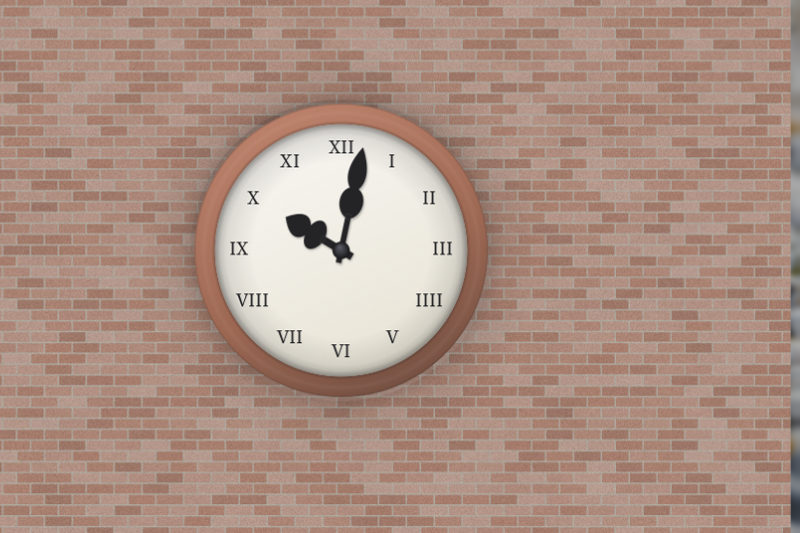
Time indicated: 10,02
